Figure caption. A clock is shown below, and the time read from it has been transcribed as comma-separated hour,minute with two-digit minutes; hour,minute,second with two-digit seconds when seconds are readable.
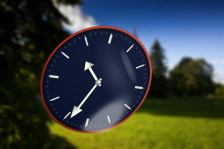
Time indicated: 10,34
